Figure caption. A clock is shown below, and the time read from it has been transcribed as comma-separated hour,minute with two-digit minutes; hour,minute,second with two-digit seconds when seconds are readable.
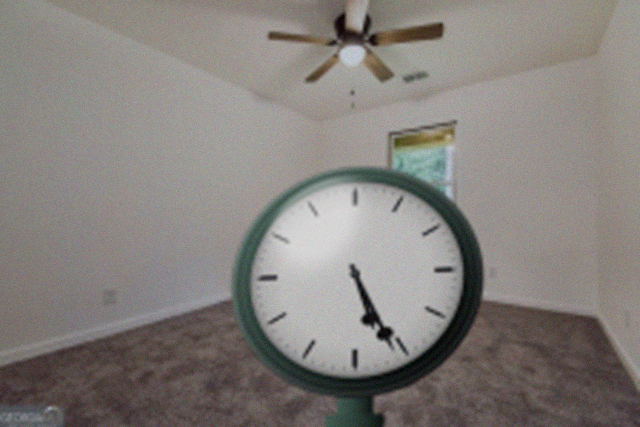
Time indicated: 5,26
